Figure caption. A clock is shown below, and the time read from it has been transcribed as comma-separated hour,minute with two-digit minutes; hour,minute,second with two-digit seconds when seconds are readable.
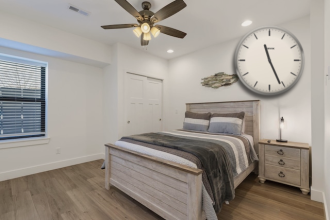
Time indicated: 11,26
